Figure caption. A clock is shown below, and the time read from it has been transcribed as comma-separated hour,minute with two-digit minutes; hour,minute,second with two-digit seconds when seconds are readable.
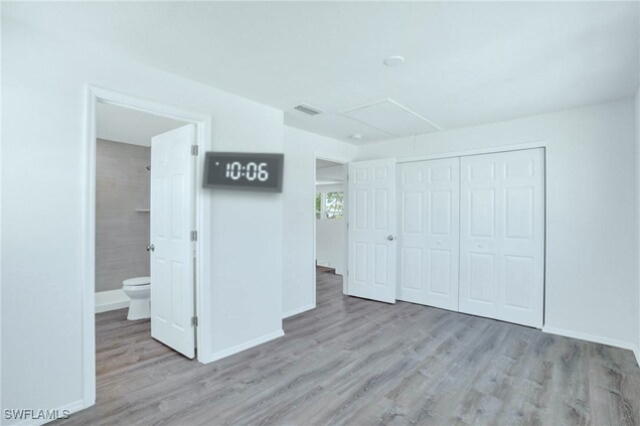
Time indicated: 10,06
